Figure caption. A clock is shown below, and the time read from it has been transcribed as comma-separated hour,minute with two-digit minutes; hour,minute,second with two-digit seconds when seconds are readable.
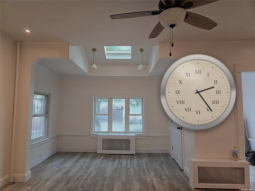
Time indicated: 2,24
